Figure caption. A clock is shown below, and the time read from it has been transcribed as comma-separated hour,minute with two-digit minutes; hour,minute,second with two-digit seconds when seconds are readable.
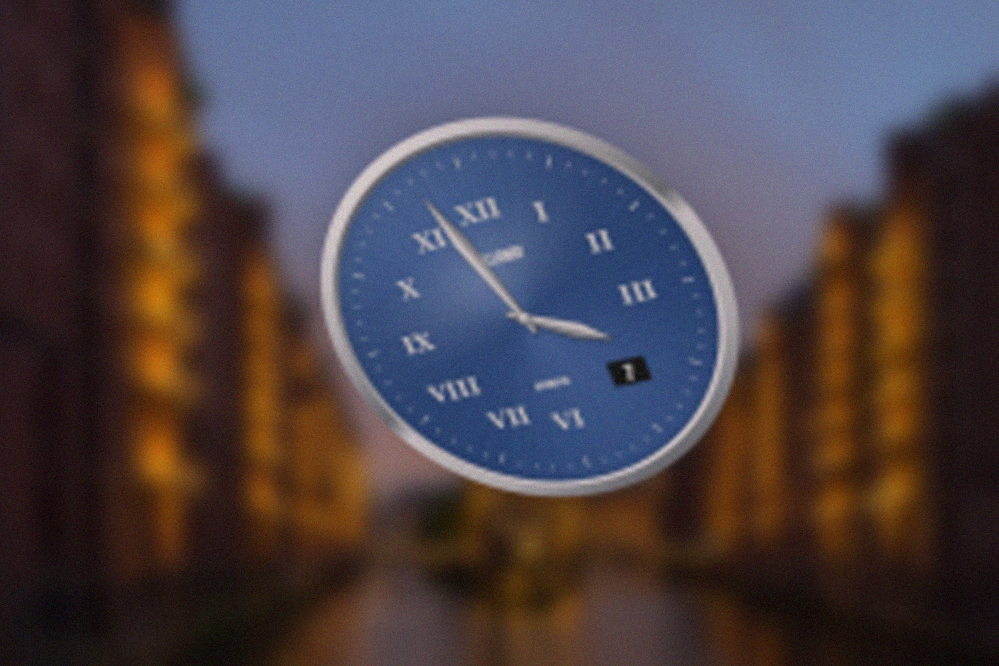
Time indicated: 3,57
